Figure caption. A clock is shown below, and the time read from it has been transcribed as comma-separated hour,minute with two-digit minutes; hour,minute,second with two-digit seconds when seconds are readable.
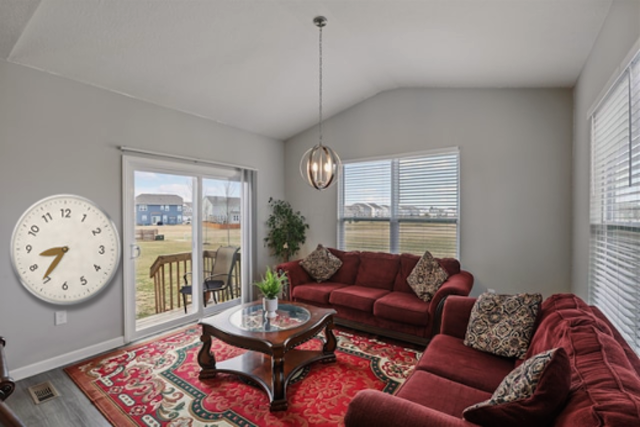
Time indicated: 8,36
